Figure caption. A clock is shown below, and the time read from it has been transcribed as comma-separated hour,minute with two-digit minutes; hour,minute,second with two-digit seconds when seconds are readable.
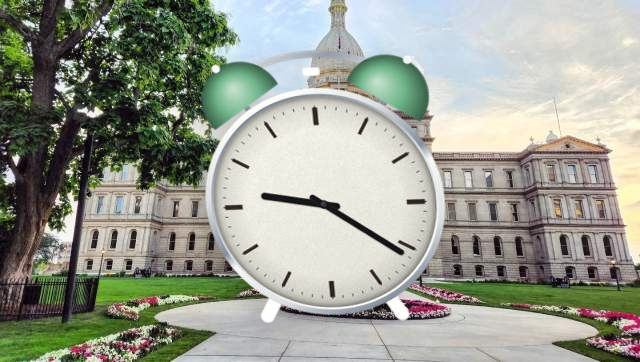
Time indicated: 9,21
